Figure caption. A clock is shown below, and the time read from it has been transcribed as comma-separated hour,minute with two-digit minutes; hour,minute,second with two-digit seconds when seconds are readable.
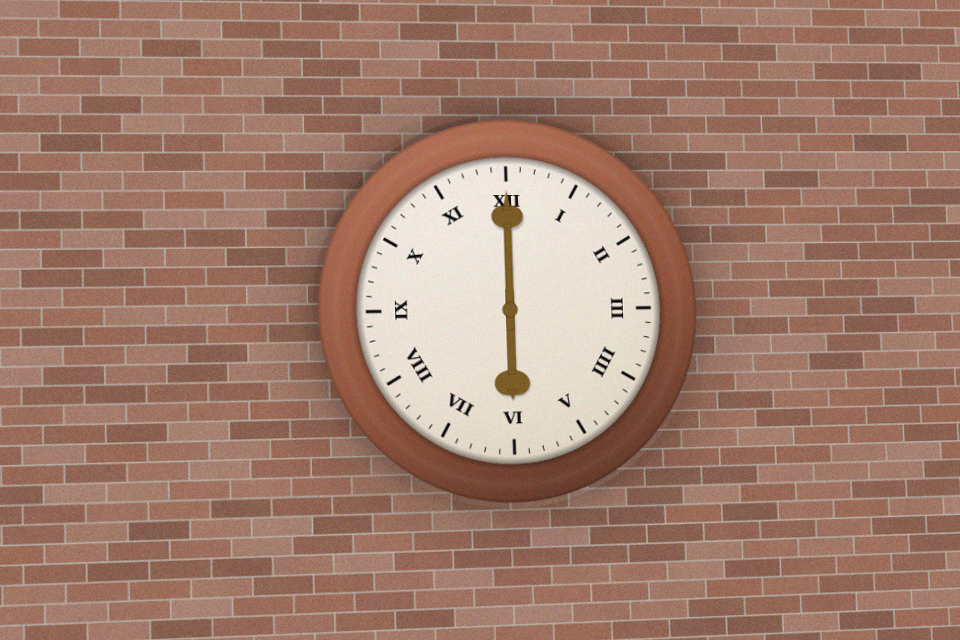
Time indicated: 6,00
